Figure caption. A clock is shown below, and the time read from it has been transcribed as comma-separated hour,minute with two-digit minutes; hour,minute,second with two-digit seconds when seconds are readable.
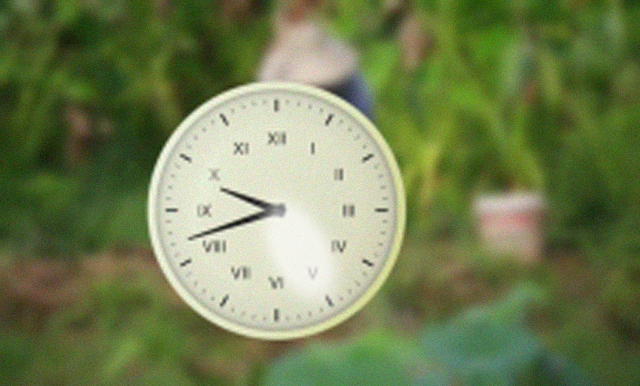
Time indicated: 9,42
